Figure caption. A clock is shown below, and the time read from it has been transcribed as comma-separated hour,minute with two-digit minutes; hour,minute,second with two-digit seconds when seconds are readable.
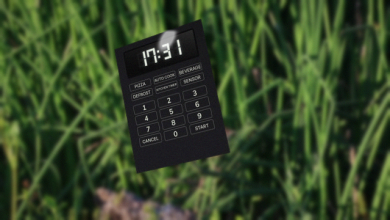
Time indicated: 17,31
